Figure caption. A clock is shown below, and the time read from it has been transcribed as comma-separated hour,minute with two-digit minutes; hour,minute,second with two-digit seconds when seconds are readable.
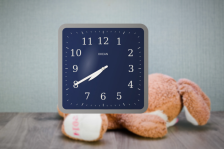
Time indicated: 7,40
